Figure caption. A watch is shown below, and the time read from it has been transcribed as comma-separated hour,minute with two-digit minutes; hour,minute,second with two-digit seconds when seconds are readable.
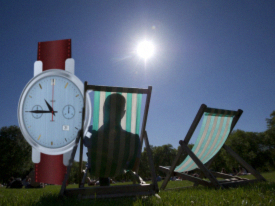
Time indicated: 10,45
